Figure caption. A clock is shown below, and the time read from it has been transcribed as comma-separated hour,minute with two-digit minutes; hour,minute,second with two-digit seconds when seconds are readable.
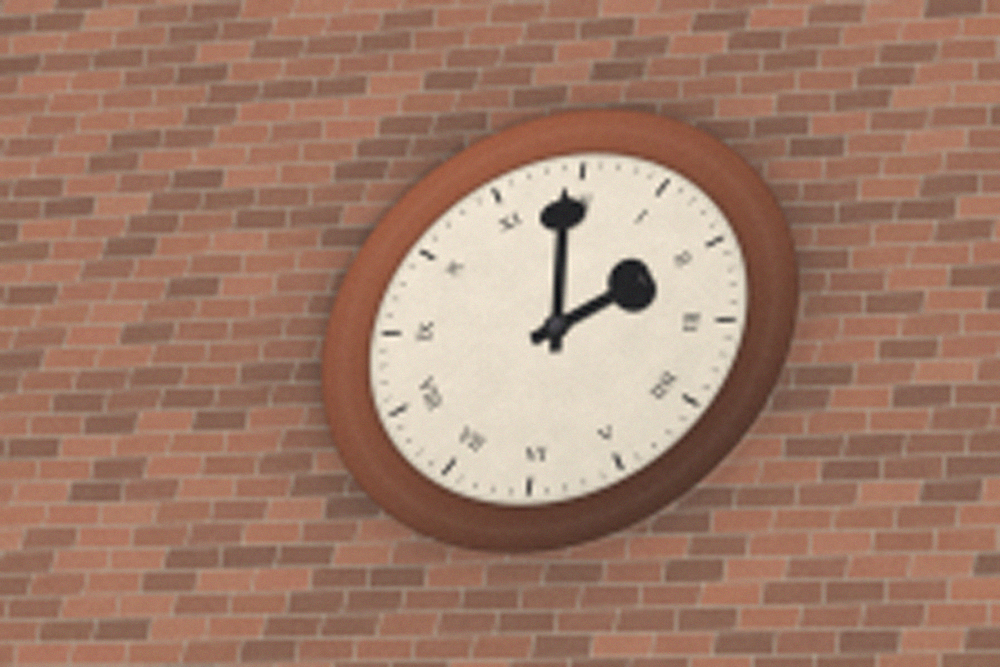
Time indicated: 1,59
